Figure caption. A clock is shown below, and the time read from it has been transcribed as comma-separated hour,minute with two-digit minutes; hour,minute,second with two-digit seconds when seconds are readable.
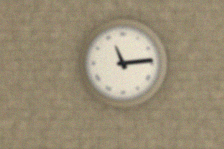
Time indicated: 11,14
